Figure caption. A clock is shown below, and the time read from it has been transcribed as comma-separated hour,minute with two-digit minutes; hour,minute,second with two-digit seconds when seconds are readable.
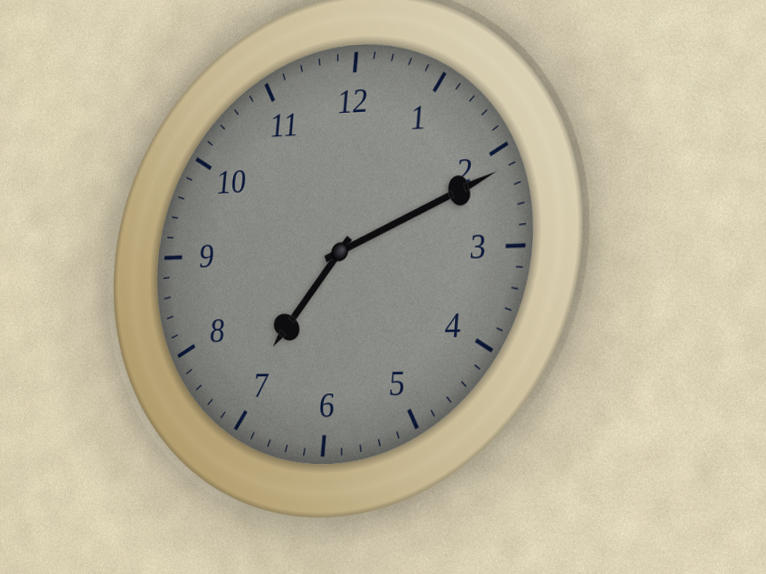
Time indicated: 7,11
